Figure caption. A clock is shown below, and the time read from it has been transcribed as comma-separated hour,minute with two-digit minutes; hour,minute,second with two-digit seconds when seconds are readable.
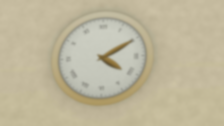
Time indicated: 4,10
